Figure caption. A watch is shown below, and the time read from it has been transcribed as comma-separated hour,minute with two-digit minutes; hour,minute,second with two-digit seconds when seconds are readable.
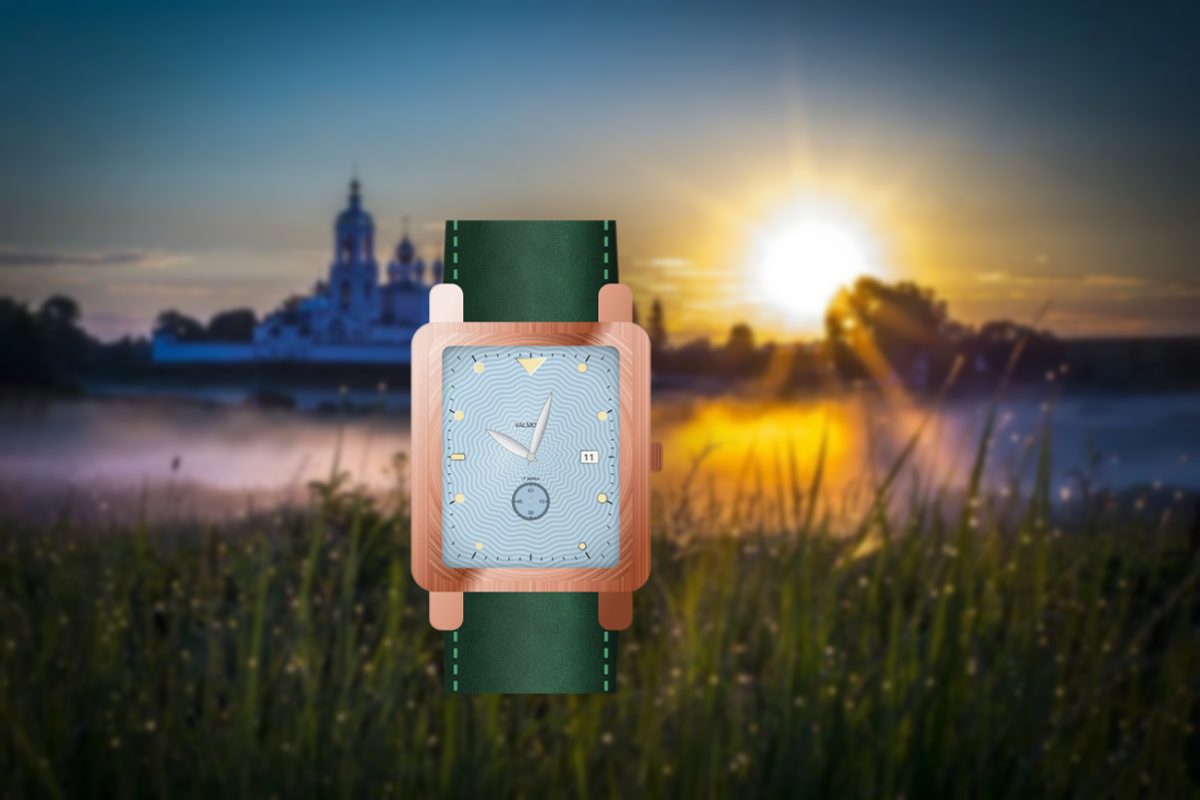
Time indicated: 10,03
